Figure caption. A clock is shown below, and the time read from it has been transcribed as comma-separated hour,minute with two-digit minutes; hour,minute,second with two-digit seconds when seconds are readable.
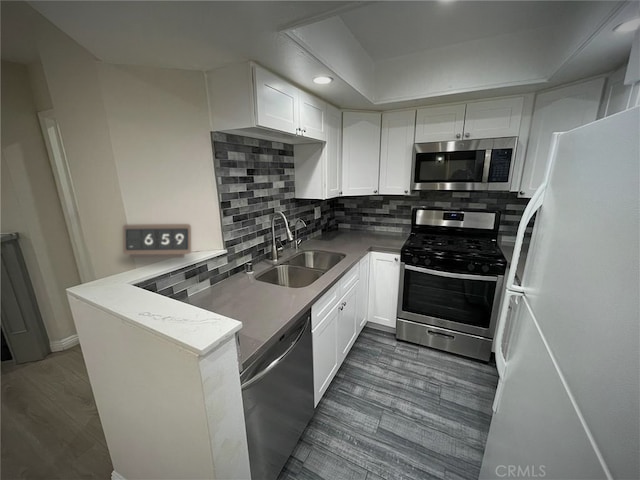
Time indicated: 6,59
